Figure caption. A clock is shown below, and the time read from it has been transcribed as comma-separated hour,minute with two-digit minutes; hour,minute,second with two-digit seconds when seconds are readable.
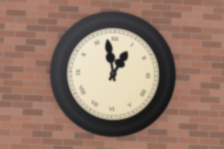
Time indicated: 12,58
